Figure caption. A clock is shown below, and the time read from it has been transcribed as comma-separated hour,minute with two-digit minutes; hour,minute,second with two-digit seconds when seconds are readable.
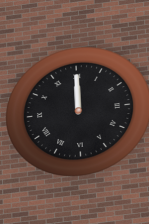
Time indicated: 12,00
